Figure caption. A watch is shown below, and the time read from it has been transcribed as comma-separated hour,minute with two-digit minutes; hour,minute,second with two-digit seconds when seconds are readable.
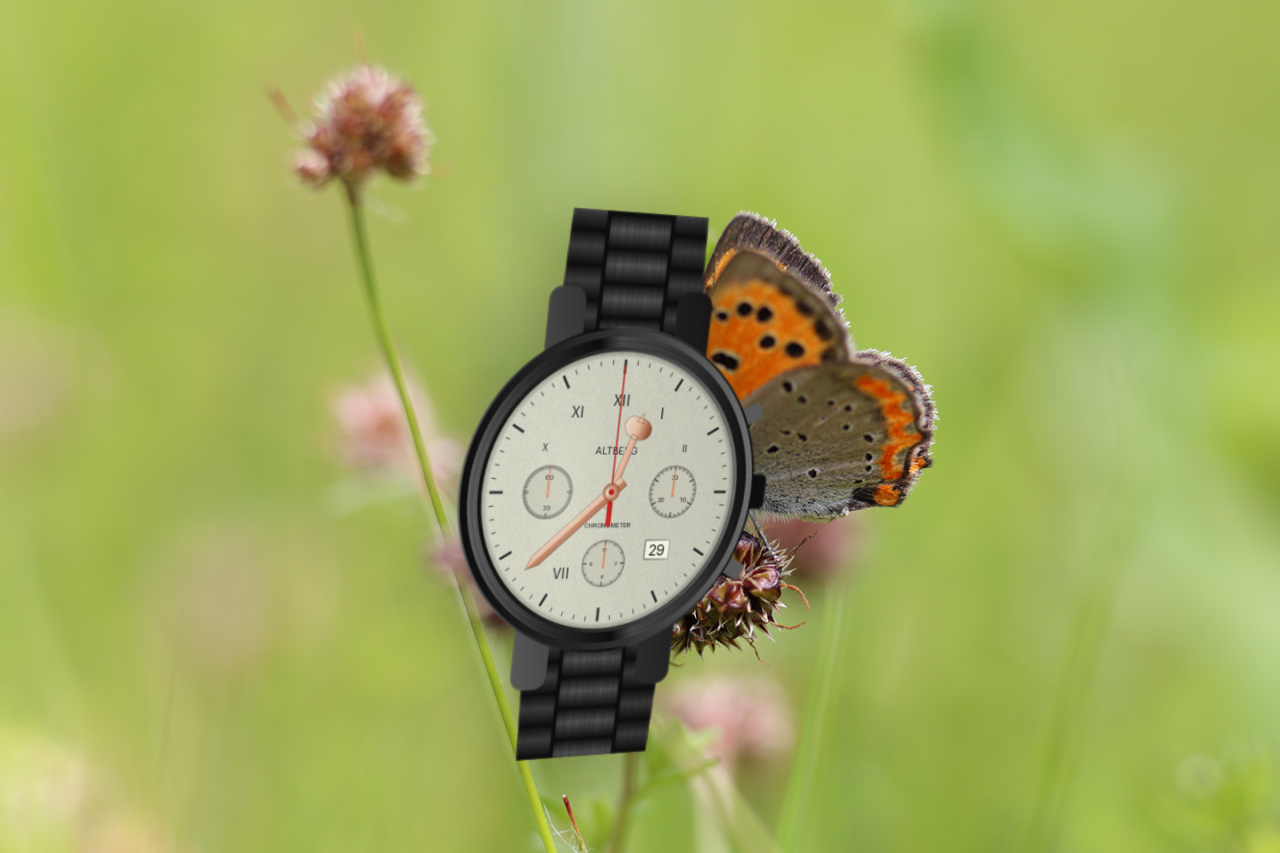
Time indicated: 12,38
